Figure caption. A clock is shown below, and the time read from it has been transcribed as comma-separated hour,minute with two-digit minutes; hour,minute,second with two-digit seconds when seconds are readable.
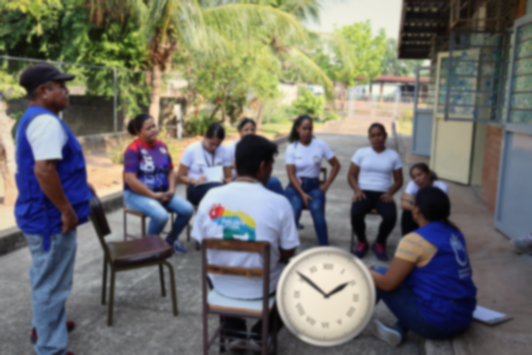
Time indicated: 1,51
